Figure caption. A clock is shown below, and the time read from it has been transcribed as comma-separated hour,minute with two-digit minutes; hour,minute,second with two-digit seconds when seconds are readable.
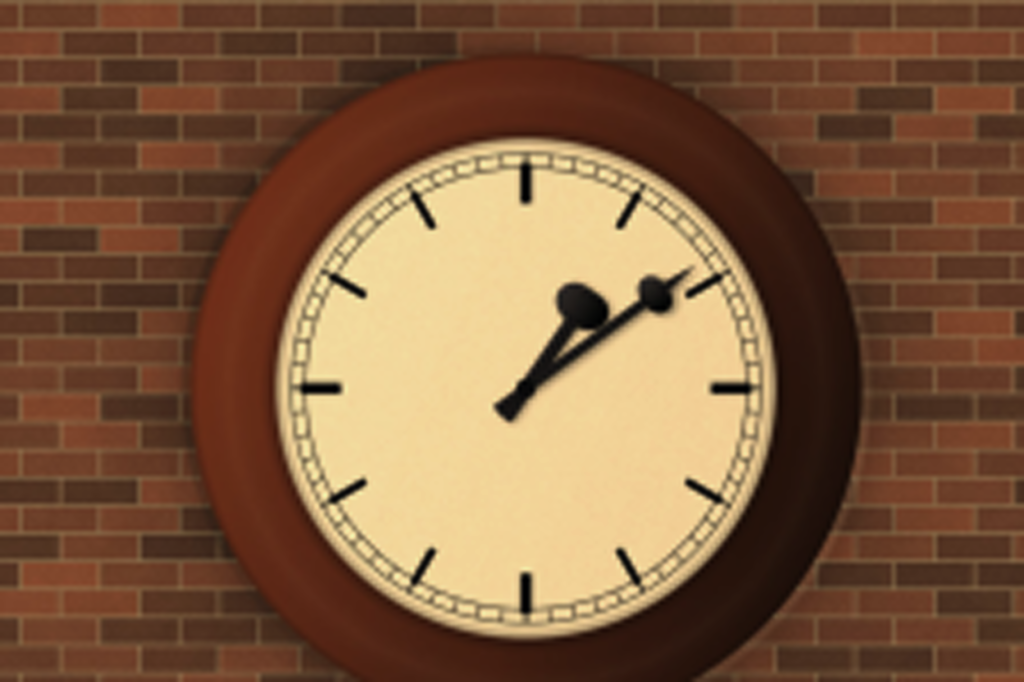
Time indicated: 1,09
